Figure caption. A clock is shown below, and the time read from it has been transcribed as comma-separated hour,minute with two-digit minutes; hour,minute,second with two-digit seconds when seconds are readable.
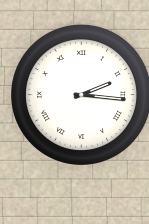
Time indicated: 2,16
